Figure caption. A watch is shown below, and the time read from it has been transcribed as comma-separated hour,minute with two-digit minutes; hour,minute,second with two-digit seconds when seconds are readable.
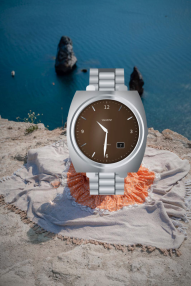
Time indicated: 10,31
